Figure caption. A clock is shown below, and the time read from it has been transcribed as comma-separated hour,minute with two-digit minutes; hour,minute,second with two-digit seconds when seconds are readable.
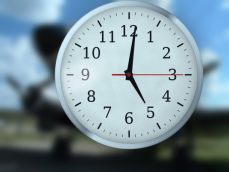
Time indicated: 5,01,15
